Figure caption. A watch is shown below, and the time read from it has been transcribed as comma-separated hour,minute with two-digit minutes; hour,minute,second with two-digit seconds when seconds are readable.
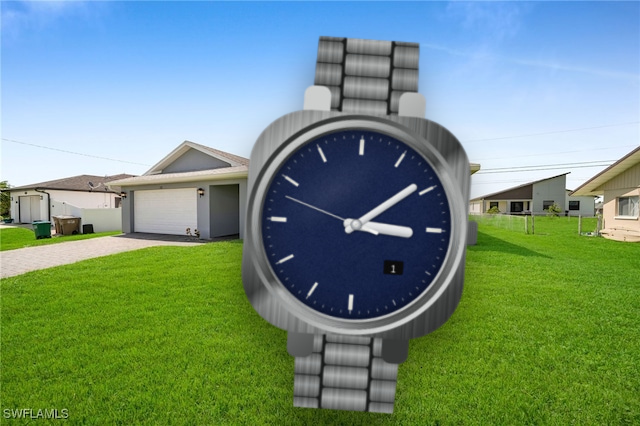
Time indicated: 3,08,48
